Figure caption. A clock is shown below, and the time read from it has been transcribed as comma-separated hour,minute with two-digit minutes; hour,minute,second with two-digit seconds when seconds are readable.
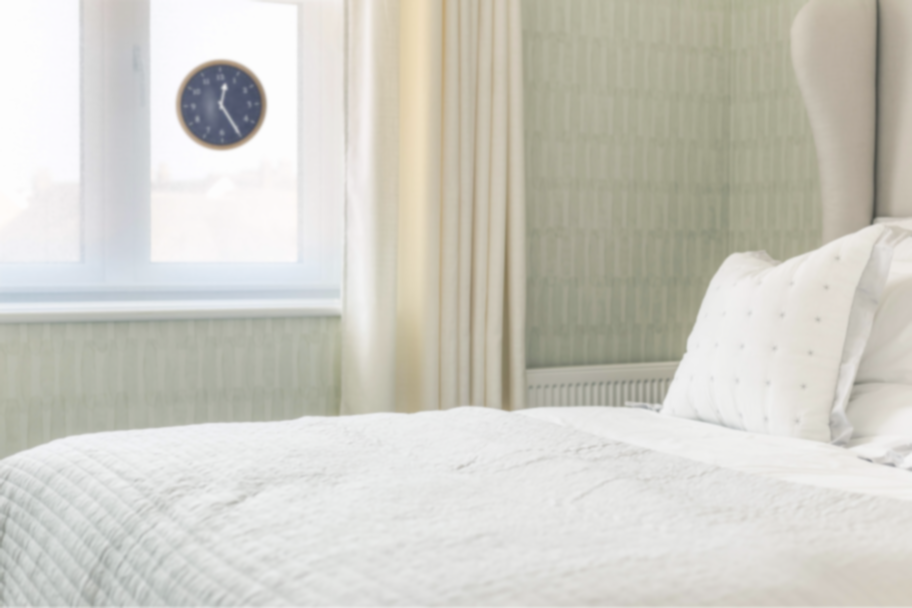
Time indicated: 12,25
